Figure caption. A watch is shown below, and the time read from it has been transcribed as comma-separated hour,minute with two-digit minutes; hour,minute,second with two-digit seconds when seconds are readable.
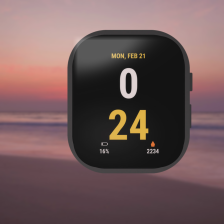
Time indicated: 0,24
